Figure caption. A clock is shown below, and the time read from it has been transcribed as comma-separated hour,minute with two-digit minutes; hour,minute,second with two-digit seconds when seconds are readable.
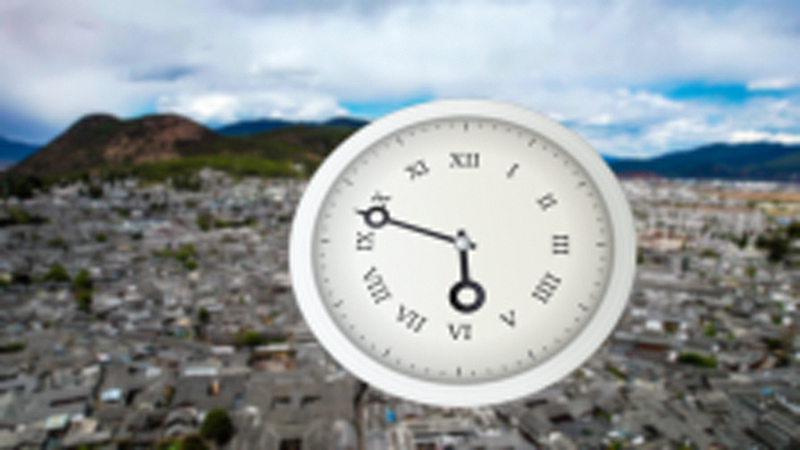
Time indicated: 5,48
